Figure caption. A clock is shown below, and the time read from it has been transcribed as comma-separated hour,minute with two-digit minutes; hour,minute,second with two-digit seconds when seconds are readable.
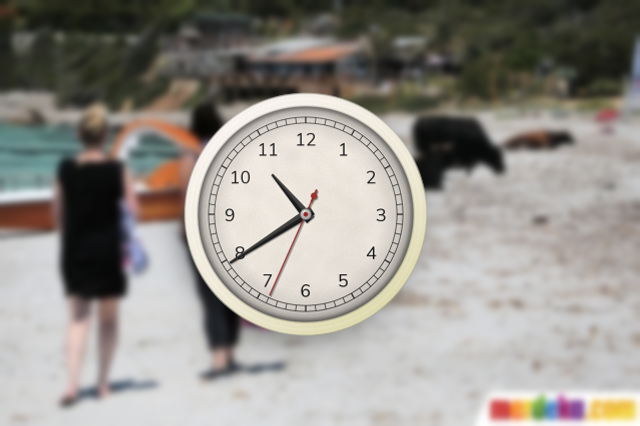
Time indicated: 10,39,34
